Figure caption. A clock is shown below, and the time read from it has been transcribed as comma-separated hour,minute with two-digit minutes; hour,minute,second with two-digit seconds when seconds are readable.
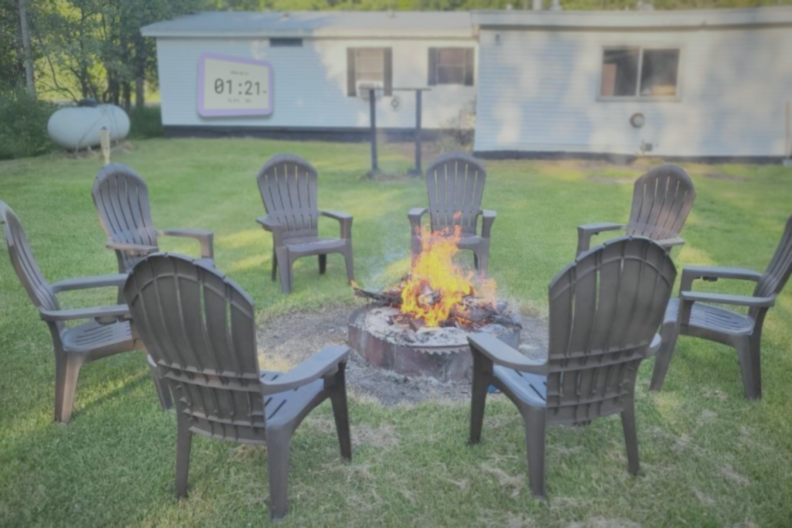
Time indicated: 1,21
